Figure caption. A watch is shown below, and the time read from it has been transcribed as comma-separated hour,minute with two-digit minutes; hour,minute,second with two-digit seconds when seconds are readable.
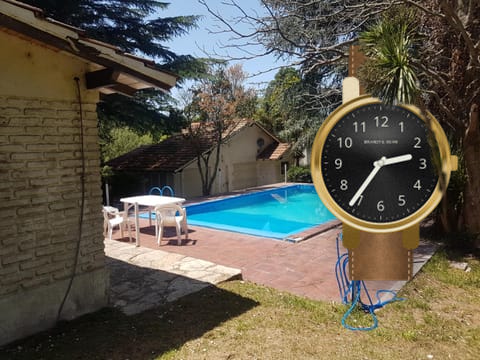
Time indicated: 2,36
